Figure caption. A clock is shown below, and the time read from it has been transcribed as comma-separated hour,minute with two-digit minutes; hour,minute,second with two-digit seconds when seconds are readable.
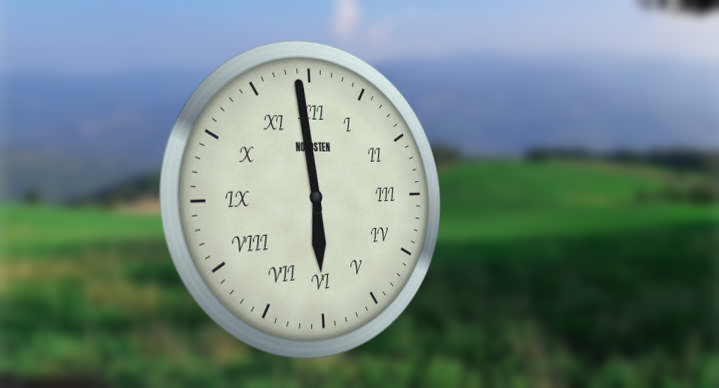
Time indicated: 5,59
